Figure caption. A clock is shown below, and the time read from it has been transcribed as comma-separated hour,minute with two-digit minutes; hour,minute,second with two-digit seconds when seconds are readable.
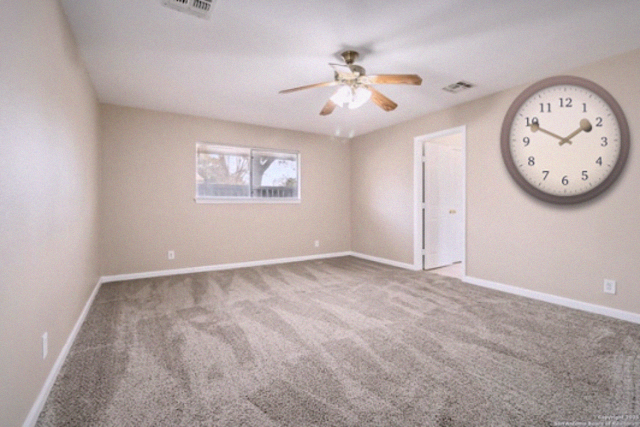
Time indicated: 1,49
